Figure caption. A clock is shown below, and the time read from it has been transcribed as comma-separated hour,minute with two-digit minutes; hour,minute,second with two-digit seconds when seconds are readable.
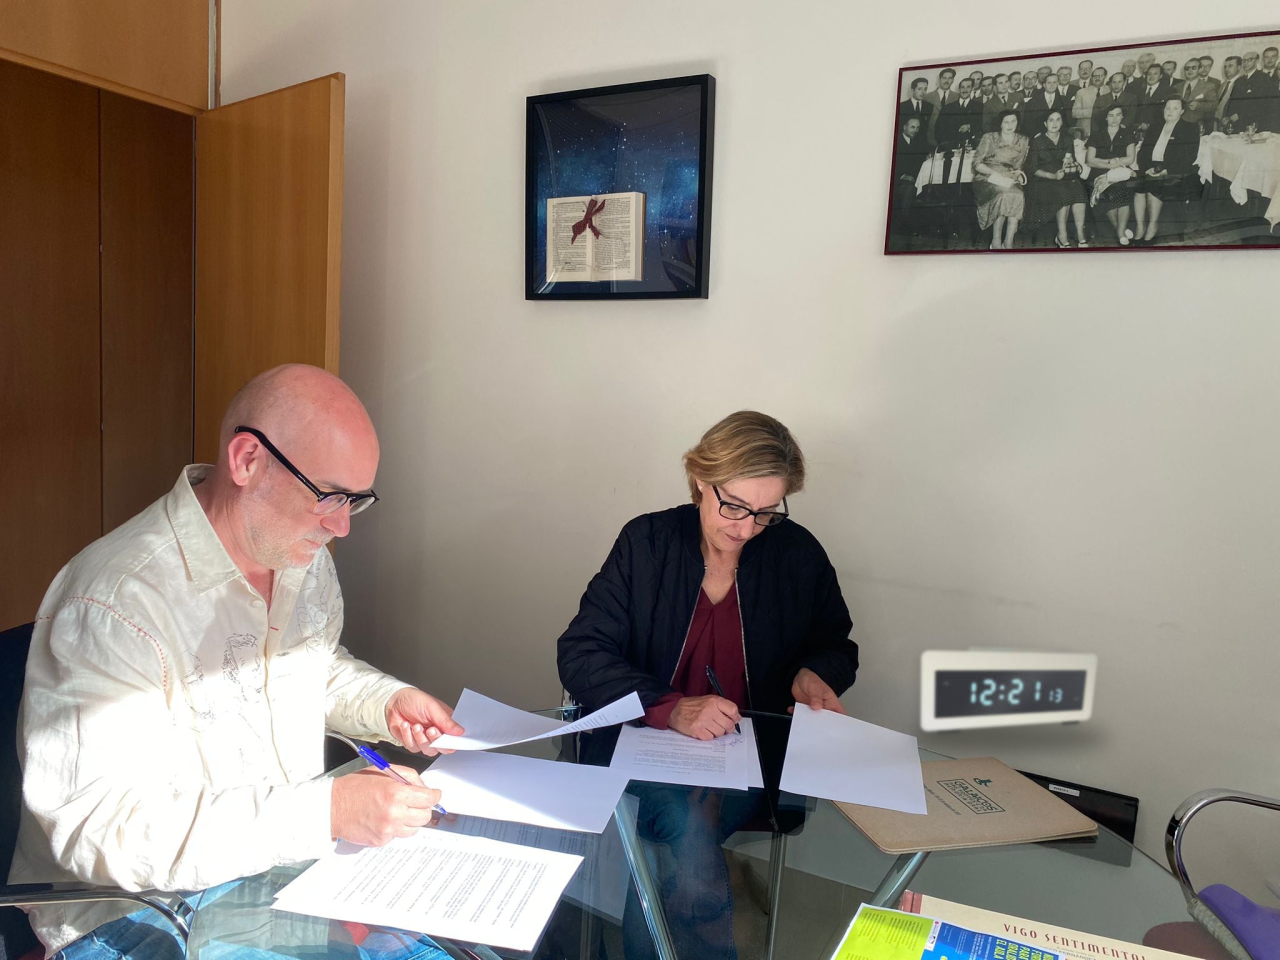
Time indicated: 12,21,13
